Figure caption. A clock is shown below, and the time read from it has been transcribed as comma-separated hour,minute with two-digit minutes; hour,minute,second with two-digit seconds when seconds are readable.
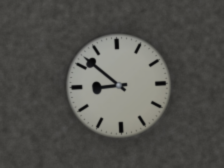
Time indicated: 8,52
